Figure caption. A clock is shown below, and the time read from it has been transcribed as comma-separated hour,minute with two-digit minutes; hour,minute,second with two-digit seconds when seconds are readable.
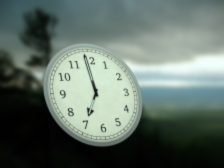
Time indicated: 6,59
